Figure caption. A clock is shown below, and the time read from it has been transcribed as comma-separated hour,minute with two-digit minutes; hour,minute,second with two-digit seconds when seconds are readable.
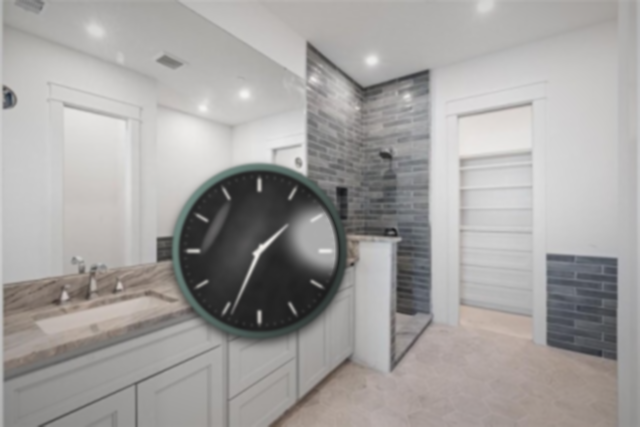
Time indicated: 1,34
